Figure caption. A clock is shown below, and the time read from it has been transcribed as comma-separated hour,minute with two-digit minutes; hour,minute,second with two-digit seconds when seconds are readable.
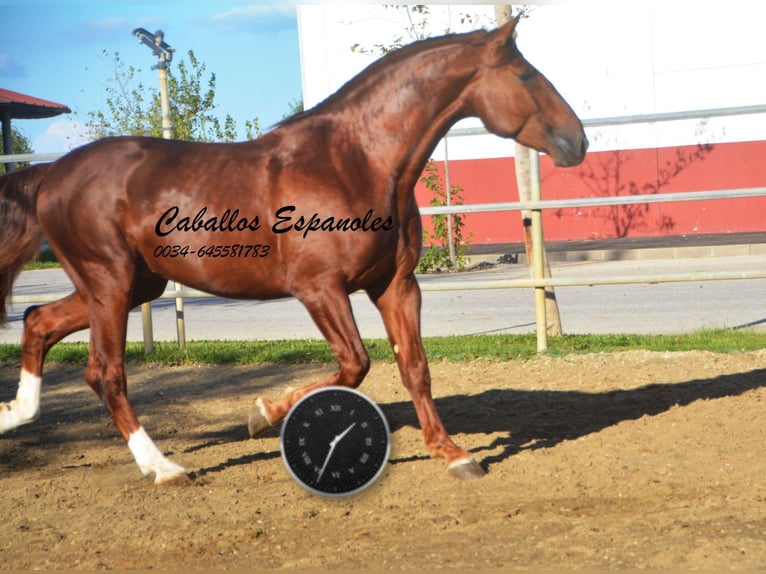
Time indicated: 1,34
